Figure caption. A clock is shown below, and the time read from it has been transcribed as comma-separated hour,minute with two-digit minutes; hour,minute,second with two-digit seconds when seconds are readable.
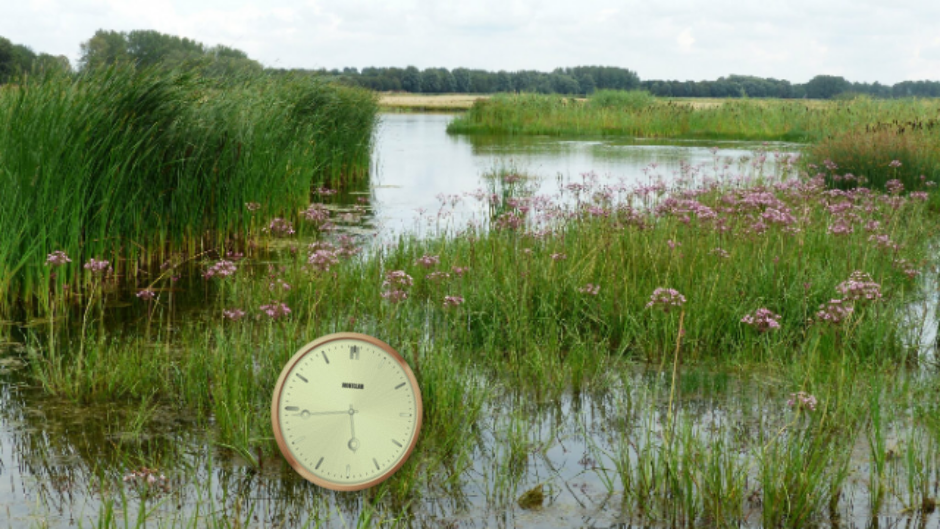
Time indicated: 5,44
